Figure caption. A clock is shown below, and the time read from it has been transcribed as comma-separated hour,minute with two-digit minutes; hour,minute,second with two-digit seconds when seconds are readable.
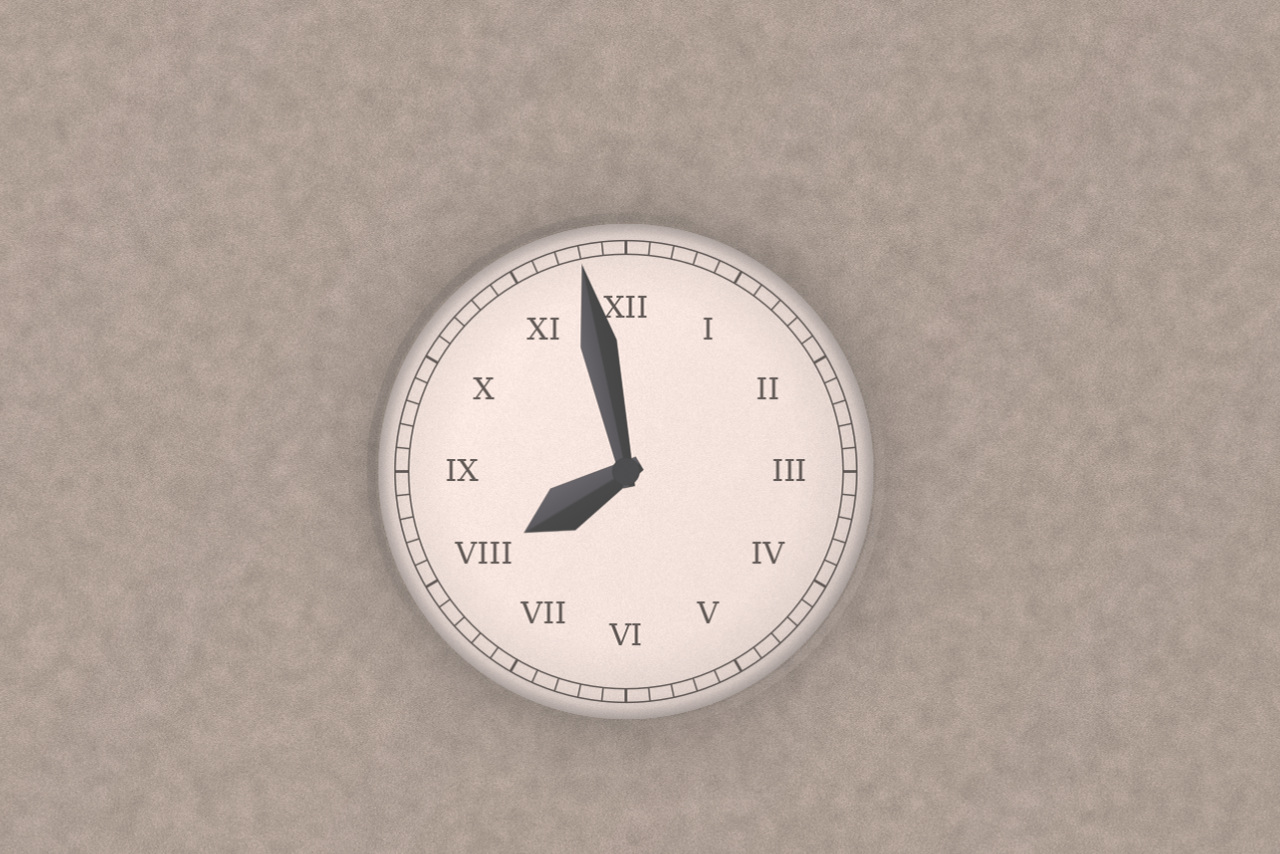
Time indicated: 7,58
